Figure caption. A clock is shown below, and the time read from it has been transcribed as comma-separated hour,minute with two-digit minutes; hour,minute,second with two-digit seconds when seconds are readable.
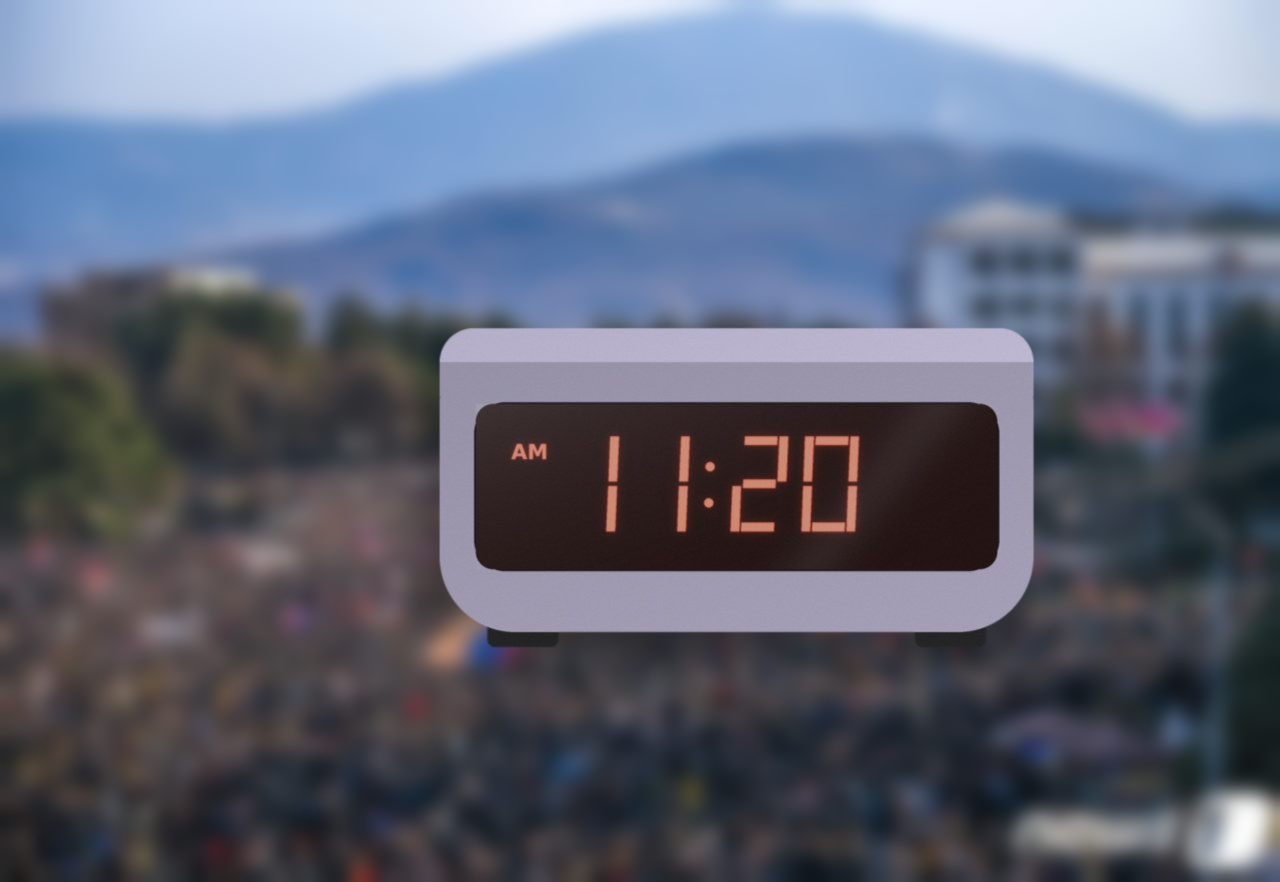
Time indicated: 11,20
